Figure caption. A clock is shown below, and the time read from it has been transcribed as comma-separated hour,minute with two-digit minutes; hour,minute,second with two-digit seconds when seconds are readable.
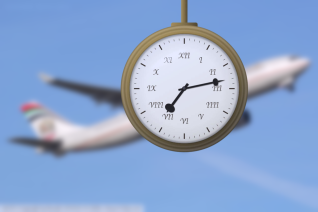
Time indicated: 7,13
